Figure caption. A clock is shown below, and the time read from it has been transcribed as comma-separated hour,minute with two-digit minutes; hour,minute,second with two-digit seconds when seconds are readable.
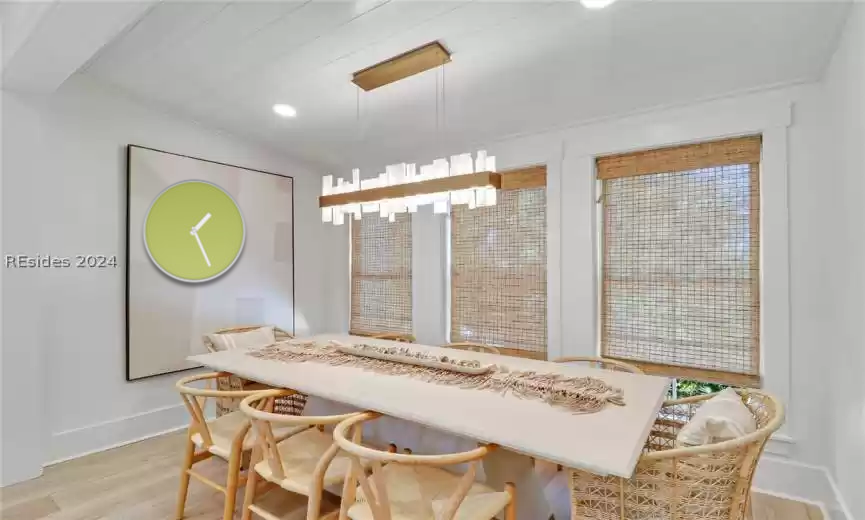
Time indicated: 1,26
